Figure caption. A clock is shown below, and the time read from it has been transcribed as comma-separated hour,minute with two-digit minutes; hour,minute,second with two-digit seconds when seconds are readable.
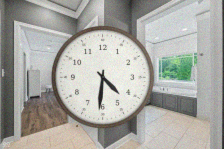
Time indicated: 4,31
